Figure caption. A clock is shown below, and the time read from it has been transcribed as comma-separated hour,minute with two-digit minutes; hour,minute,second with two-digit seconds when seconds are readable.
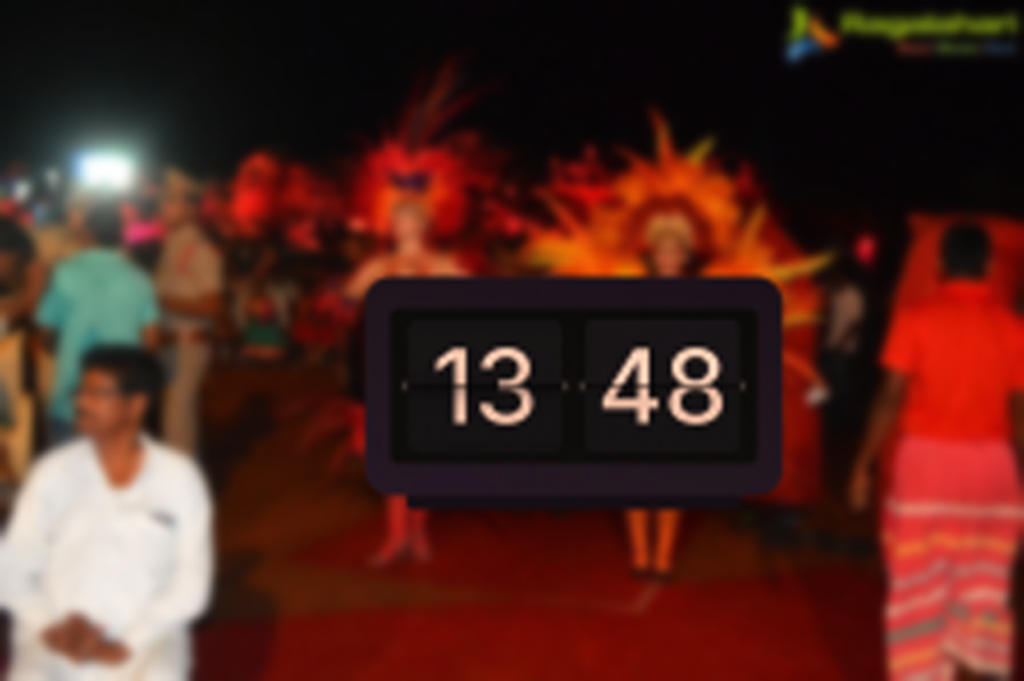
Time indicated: 13,48
